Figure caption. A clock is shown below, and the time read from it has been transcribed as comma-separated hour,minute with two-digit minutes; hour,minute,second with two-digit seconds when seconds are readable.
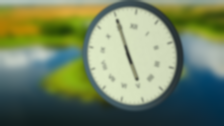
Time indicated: 4,55
